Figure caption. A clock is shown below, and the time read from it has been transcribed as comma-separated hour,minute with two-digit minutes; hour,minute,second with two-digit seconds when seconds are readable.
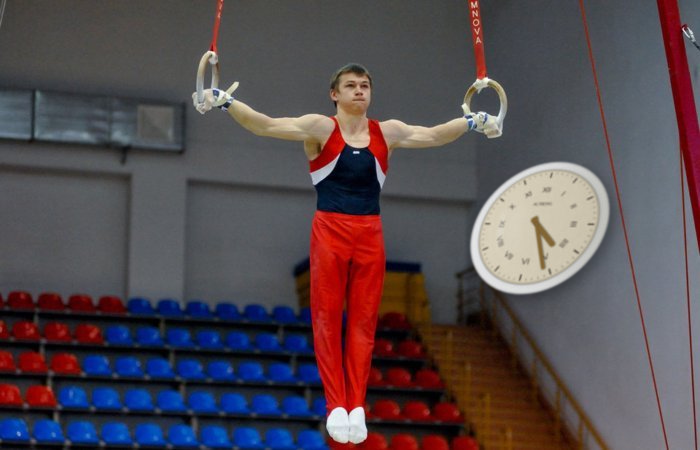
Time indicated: 4,26
